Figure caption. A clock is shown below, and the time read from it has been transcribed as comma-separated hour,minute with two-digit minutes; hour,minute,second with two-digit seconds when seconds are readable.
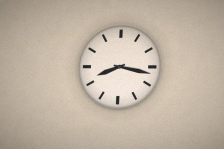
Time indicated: 8,17
